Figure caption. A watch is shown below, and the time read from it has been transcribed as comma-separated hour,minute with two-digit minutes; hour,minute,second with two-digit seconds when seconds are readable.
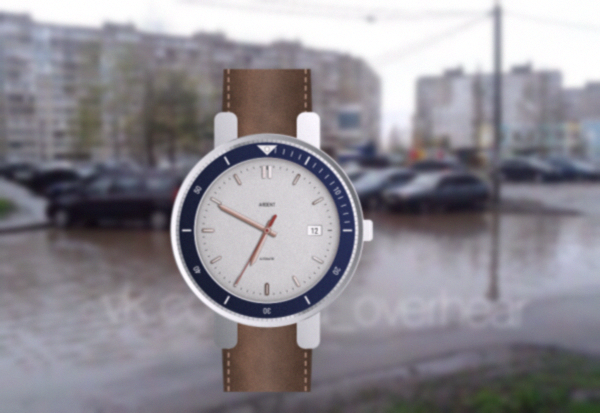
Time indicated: 6,49,35
